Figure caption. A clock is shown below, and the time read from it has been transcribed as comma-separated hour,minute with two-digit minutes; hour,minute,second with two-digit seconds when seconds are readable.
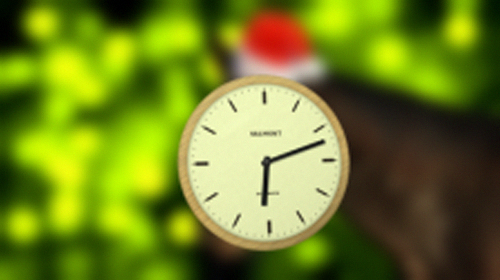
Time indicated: 6,12
